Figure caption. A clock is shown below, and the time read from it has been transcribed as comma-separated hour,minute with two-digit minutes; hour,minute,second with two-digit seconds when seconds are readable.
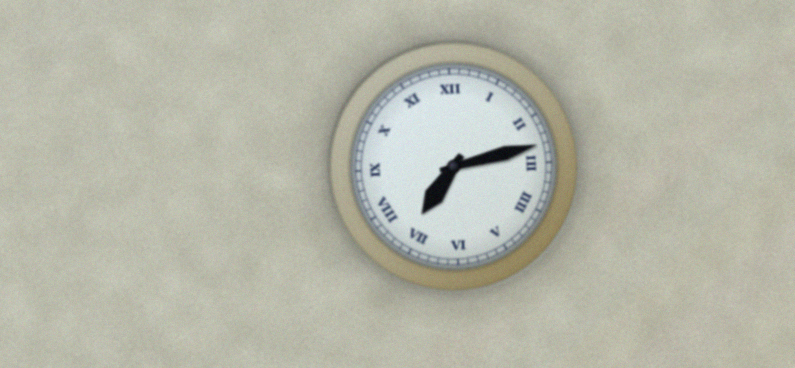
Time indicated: 7,13
